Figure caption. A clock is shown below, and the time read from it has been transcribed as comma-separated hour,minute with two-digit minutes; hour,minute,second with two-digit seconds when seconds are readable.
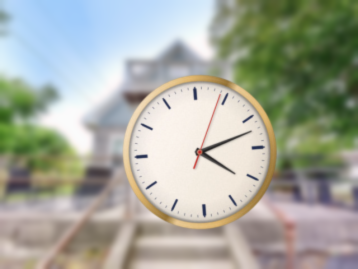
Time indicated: 4,12,04
